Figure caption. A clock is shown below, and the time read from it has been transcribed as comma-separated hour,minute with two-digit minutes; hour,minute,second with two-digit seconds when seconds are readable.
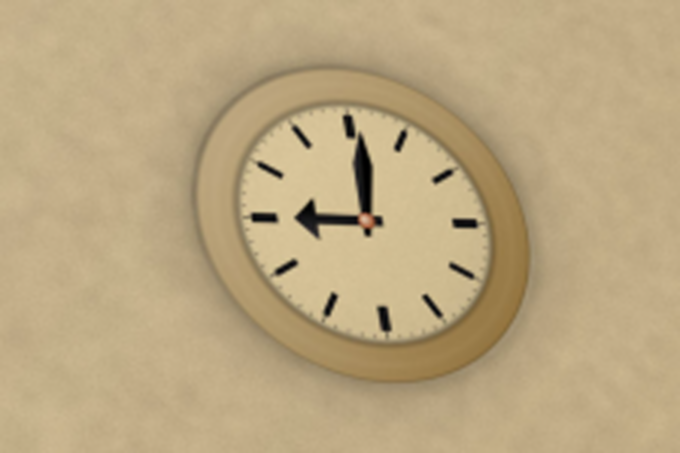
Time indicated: 9,01
